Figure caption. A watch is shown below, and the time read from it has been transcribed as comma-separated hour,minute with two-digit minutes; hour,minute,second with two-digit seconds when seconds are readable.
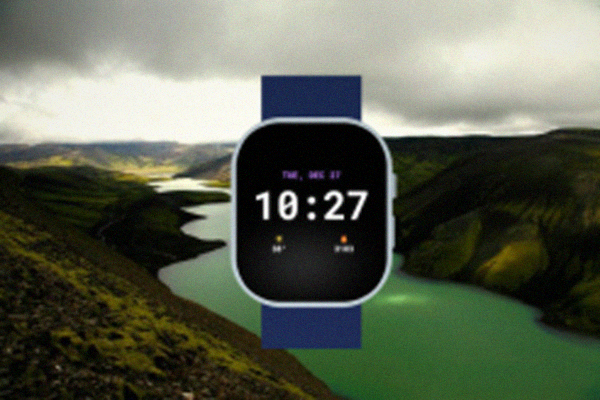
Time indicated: 10,27
